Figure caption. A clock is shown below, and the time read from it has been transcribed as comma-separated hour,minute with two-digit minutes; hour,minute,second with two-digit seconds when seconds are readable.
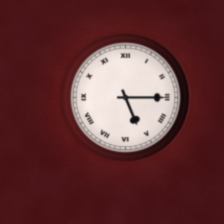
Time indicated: 5,15
